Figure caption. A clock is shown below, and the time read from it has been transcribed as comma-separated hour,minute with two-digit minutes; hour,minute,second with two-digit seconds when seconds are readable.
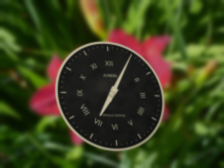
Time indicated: 7,05
